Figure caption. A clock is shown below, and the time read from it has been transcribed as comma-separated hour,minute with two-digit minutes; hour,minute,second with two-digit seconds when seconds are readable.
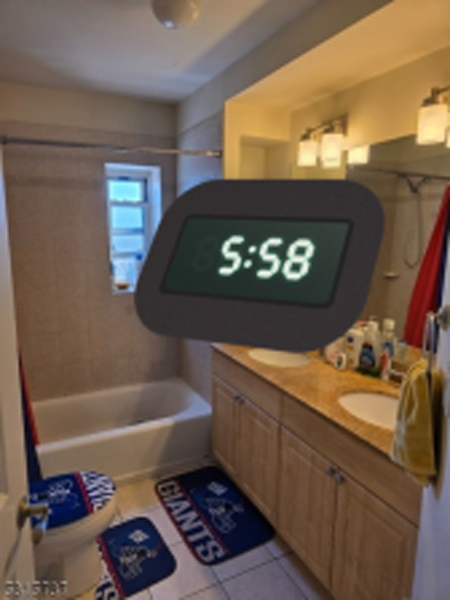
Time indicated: 5,58
